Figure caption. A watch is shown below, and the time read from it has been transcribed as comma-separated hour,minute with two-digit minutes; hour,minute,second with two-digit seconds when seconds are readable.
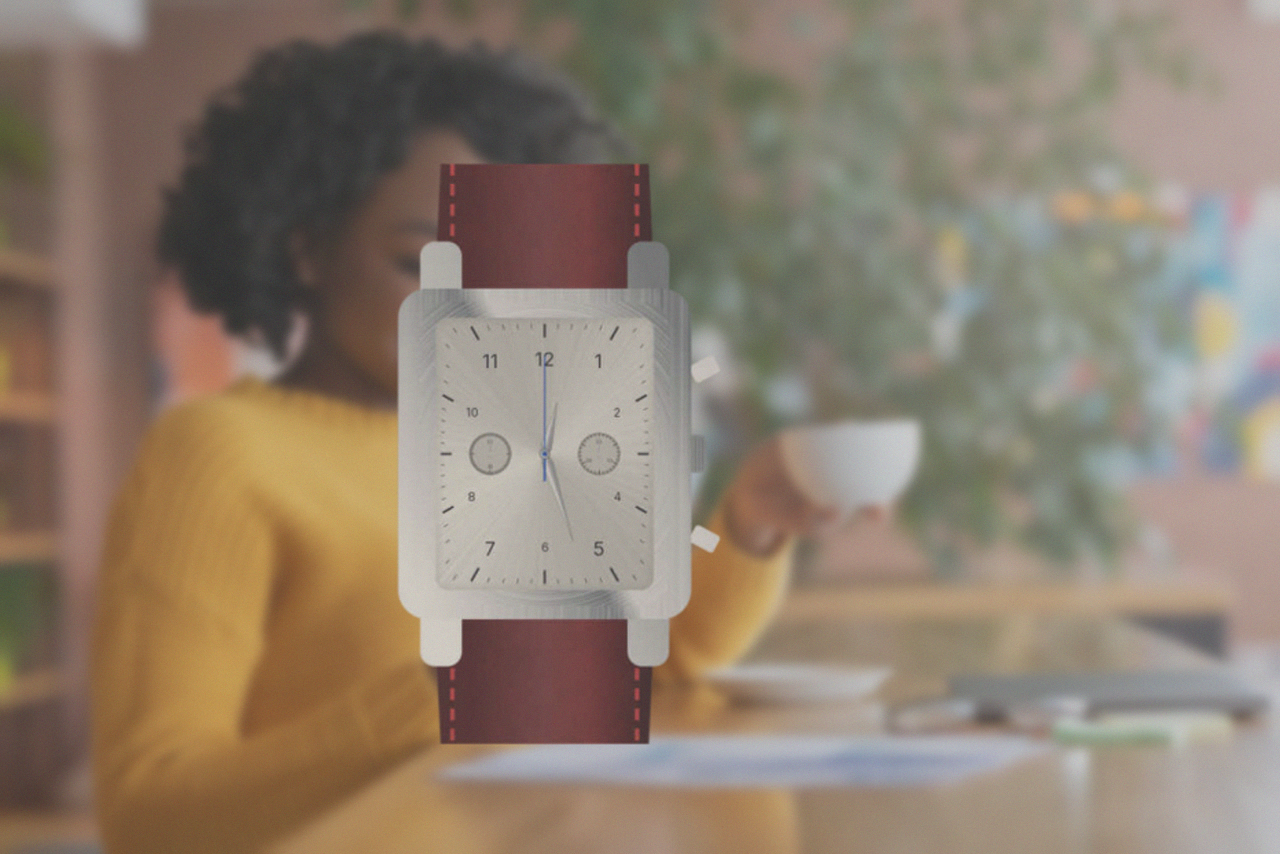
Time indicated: 12,27
